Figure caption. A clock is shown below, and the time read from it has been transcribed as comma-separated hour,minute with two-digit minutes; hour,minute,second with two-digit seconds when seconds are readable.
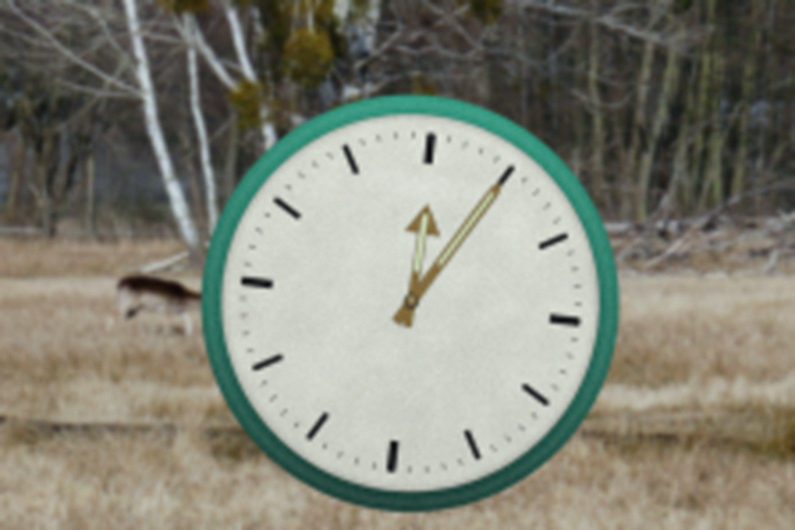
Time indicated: 12,05
